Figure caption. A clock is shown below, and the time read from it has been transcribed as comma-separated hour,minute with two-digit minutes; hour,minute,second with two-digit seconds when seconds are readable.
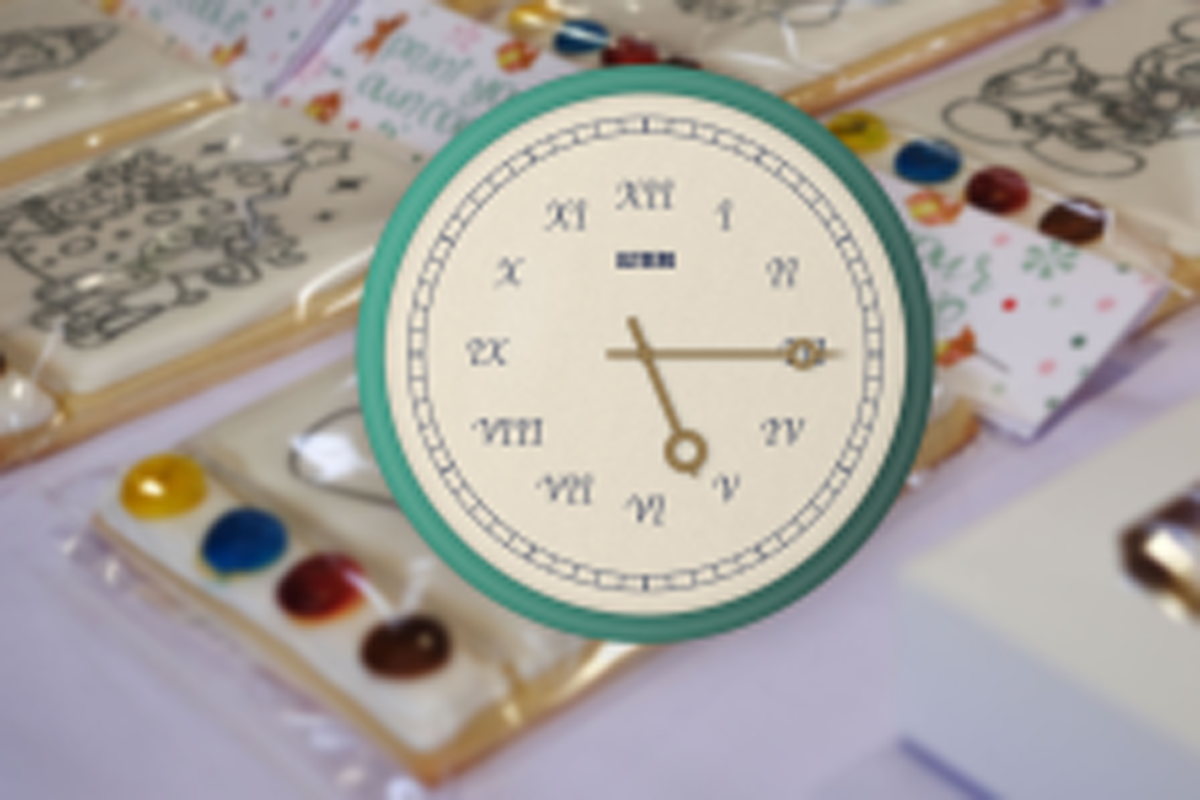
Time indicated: 5,15
